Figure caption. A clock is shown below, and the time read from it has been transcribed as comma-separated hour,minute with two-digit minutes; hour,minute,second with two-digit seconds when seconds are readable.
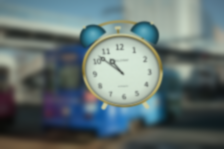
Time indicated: 10,52
